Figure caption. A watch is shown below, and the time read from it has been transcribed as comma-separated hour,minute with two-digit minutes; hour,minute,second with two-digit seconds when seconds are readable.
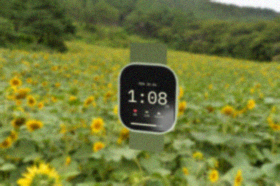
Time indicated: 1,08
